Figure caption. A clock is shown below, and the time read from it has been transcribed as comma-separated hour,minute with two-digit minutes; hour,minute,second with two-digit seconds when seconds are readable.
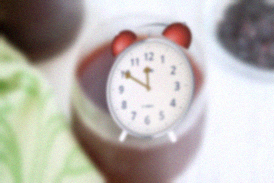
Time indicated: 11,50
